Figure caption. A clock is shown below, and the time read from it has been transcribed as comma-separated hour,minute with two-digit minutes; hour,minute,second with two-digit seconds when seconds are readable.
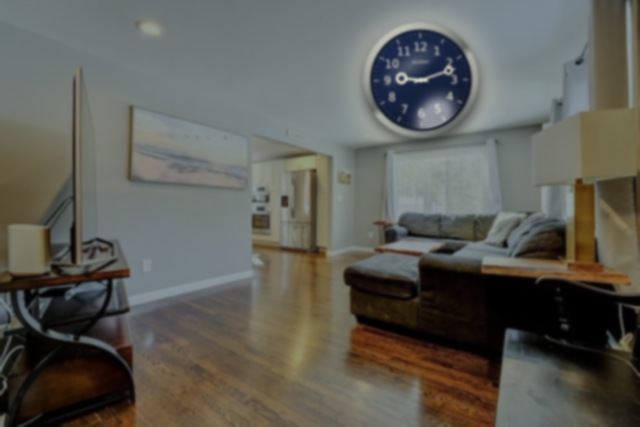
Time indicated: 9,12
